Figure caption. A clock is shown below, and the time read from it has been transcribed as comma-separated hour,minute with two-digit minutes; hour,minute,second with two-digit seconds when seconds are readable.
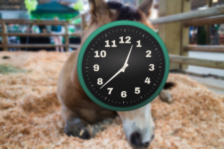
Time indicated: 12,38
